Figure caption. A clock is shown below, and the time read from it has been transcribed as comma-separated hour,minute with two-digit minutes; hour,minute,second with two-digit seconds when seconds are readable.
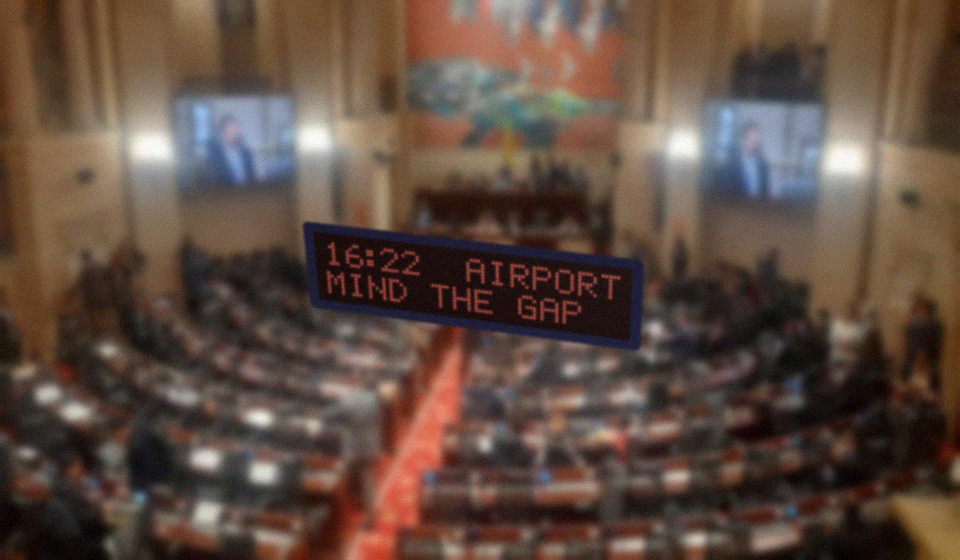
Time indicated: 16,22
